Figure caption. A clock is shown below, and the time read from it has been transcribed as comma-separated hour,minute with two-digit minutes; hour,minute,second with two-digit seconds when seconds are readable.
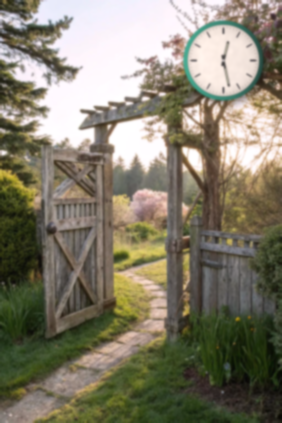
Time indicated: 12,28
